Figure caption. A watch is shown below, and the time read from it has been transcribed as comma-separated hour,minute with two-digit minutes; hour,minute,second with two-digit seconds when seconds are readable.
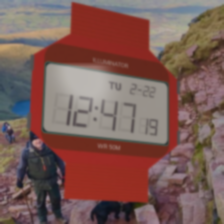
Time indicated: 12,47,19
